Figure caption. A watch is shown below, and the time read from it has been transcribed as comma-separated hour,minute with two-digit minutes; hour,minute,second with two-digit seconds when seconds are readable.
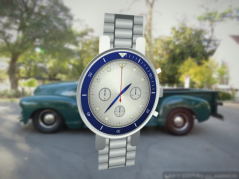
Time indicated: 1,37
